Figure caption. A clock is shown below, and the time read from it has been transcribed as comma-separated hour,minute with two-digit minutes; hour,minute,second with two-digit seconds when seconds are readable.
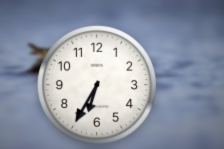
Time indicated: 6,35
